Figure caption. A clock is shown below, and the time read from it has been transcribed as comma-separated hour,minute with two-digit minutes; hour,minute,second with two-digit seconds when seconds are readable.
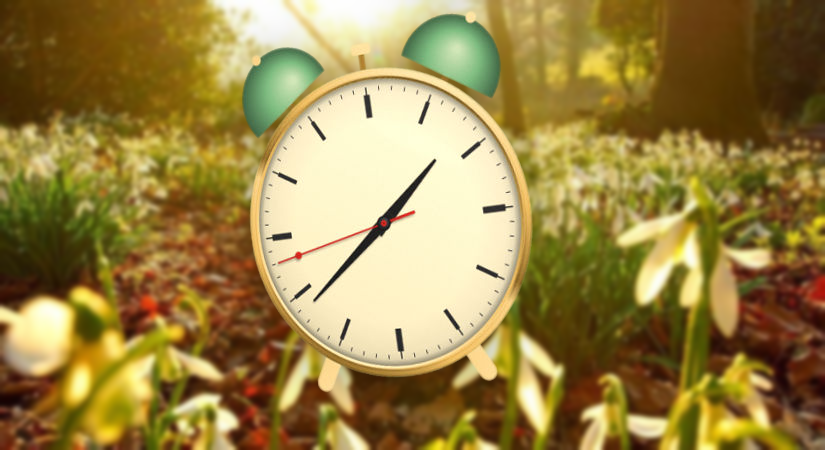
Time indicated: 1,38,43
